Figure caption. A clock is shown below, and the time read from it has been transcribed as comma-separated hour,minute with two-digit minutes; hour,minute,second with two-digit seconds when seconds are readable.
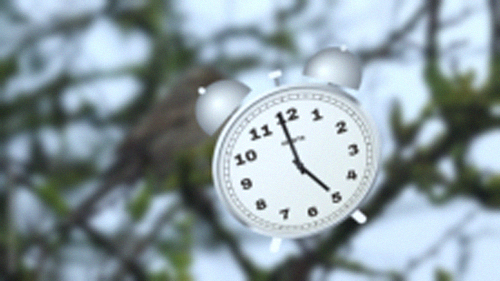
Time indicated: 4,59
